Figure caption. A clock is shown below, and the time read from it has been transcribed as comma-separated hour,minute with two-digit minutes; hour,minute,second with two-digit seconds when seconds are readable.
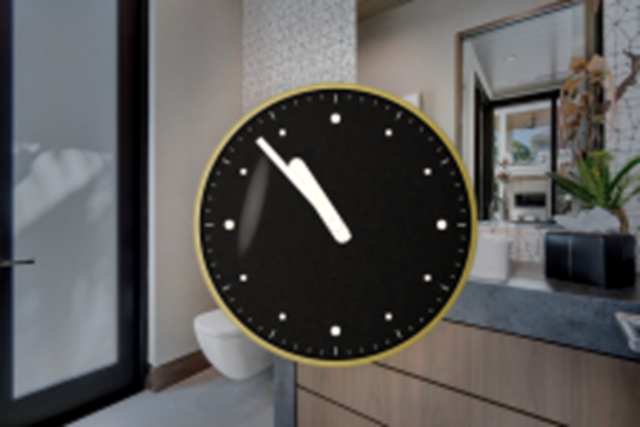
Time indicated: 10,53
